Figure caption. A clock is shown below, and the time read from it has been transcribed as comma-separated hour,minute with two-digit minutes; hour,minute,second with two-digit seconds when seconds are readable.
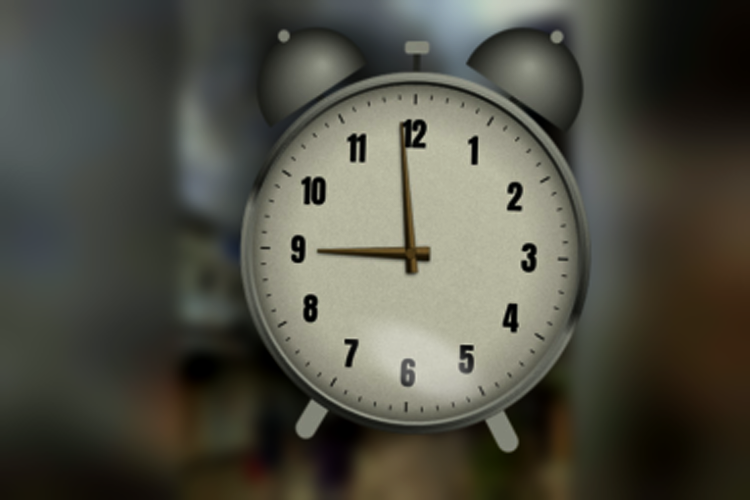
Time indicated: 8,59
